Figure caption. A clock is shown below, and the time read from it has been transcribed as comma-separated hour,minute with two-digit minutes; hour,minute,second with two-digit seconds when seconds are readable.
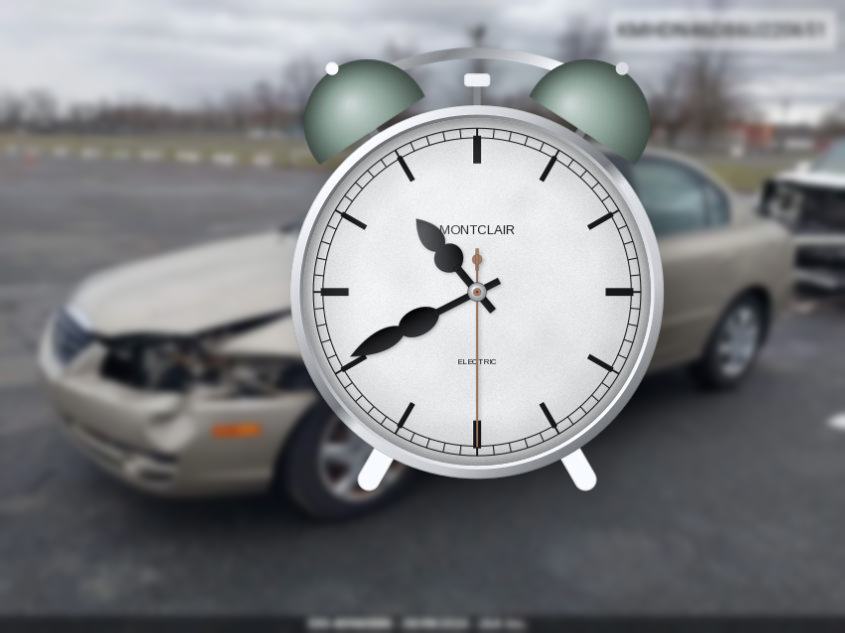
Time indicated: 10,40,30
